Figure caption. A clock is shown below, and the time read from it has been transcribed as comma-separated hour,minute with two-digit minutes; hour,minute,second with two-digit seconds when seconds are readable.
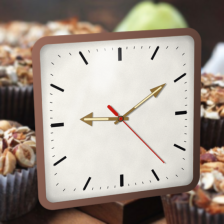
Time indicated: 9,09,23
